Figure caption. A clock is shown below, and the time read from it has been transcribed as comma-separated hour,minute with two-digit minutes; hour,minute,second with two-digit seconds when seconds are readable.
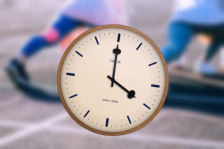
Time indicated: 4,00
